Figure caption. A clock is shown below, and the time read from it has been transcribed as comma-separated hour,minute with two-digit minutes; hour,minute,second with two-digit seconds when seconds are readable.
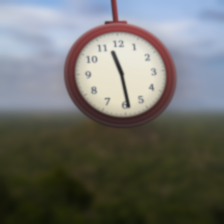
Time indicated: 11,29
